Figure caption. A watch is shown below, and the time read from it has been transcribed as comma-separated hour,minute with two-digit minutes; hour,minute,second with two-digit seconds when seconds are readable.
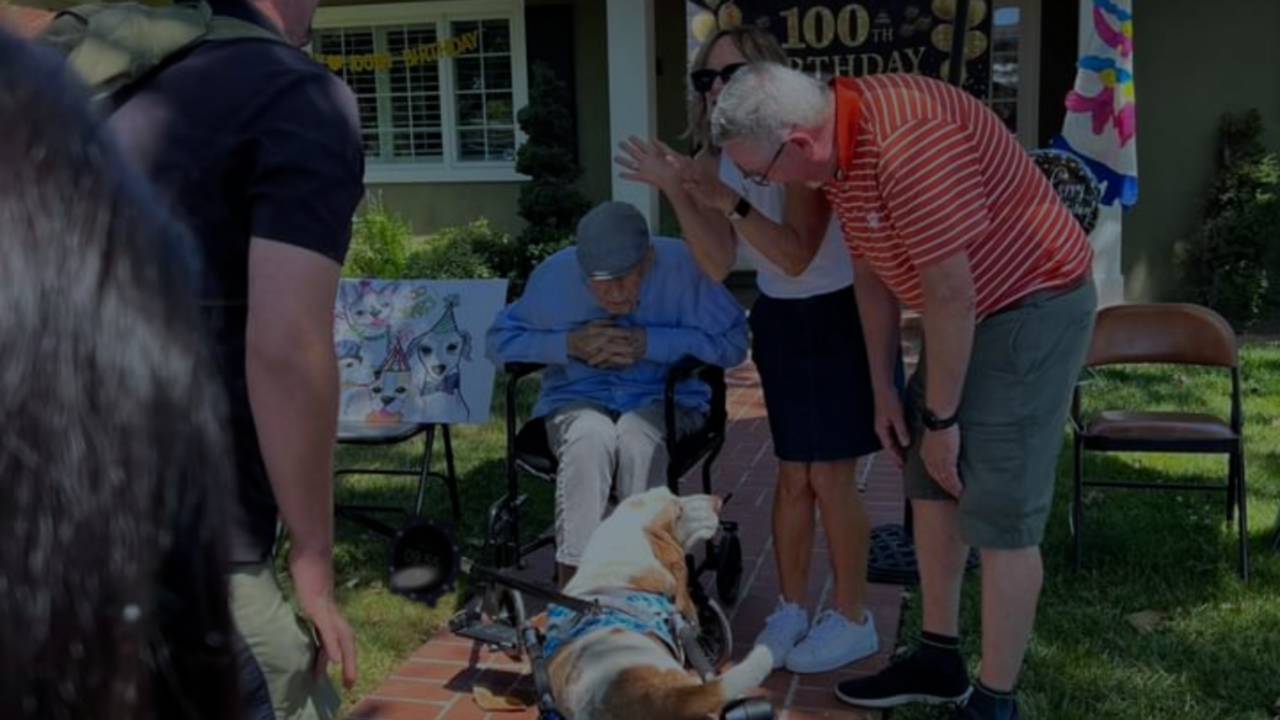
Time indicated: 9,55
